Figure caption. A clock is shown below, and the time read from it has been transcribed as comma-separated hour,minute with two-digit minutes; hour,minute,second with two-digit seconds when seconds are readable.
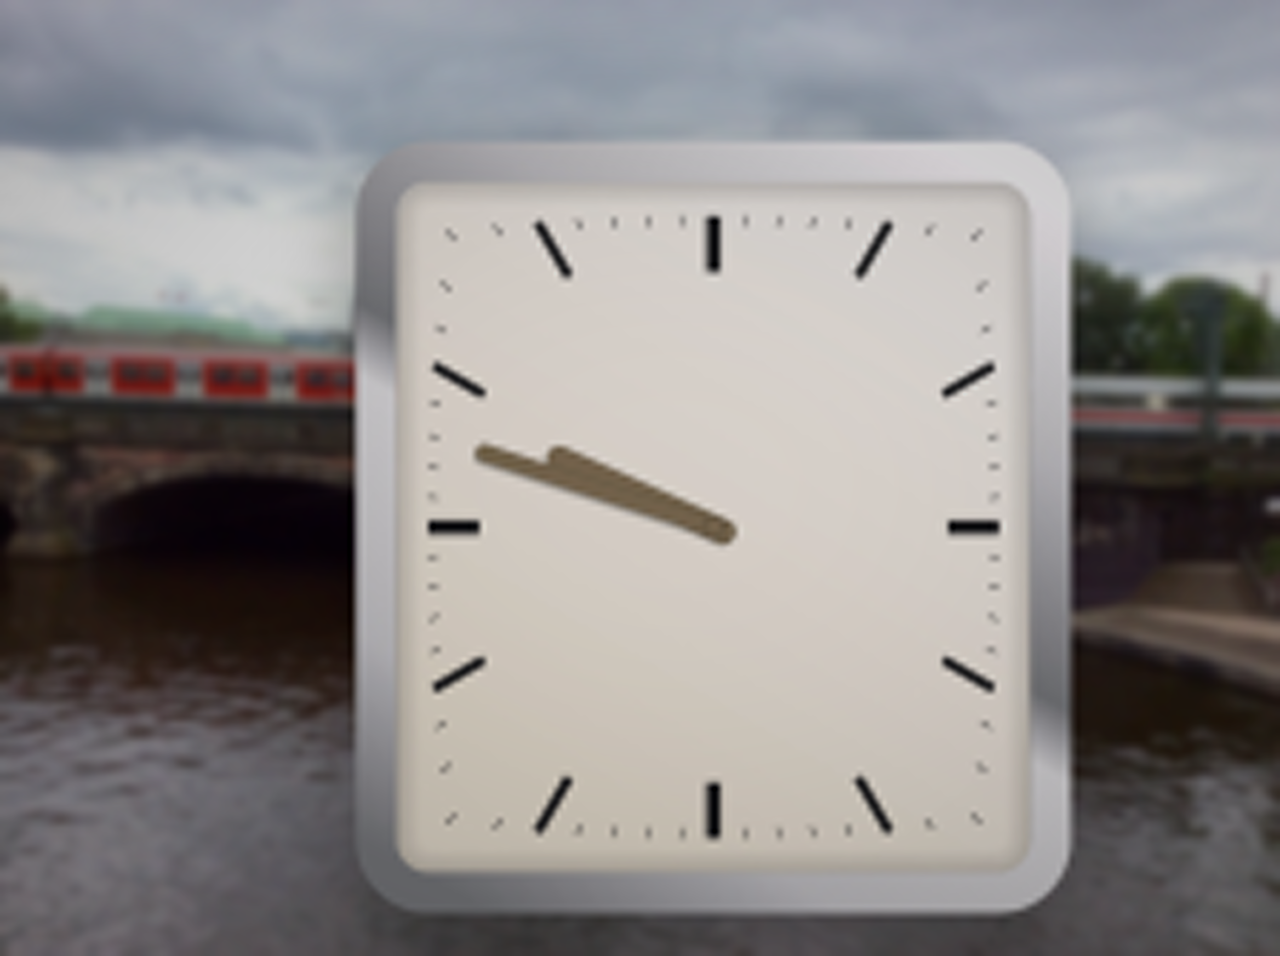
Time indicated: 9,48
